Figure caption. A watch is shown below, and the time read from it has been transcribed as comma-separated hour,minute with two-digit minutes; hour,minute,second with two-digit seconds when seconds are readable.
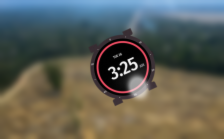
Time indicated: 3,25
